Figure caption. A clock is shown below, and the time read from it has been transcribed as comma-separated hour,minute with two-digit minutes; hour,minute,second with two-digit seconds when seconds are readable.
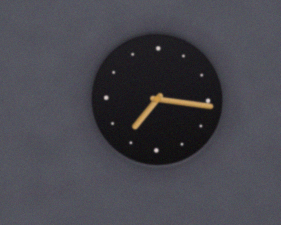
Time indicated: 7,16
